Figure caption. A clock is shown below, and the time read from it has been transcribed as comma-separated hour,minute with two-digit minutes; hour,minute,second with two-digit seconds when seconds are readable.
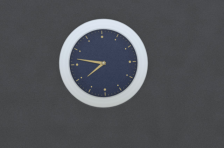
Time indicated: 7,47
